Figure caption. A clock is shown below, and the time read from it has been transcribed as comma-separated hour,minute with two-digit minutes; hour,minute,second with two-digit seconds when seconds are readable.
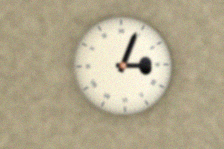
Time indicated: 3,04
